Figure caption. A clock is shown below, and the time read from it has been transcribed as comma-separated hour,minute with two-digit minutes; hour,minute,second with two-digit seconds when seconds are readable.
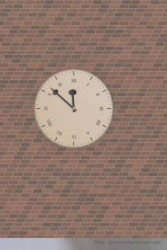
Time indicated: 11,52
